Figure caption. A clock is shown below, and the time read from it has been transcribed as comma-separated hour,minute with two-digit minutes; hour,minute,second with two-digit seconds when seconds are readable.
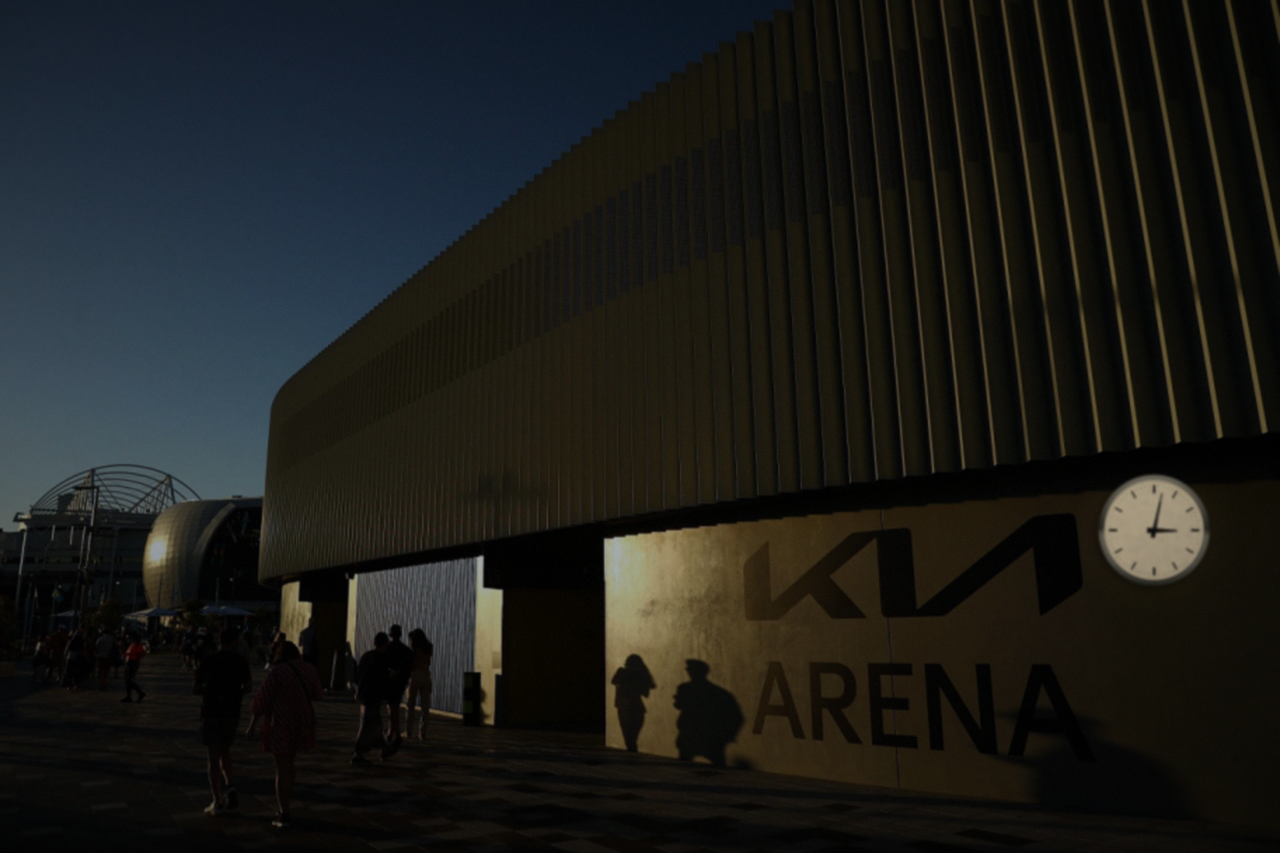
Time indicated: 3,02
